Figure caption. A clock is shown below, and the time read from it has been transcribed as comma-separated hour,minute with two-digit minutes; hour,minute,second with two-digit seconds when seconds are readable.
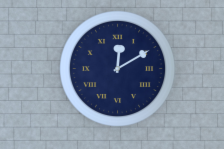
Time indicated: 12,10
